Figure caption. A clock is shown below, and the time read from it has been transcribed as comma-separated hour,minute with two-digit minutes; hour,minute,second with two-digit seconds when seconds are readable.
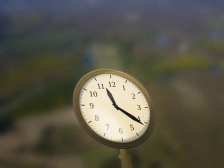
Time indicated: 11,21
